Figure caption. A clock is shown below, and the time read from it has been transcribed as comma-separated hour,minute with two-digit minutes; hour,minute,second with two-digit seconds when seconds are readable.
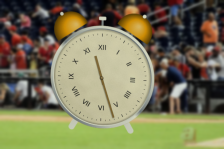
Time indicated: 11,27
